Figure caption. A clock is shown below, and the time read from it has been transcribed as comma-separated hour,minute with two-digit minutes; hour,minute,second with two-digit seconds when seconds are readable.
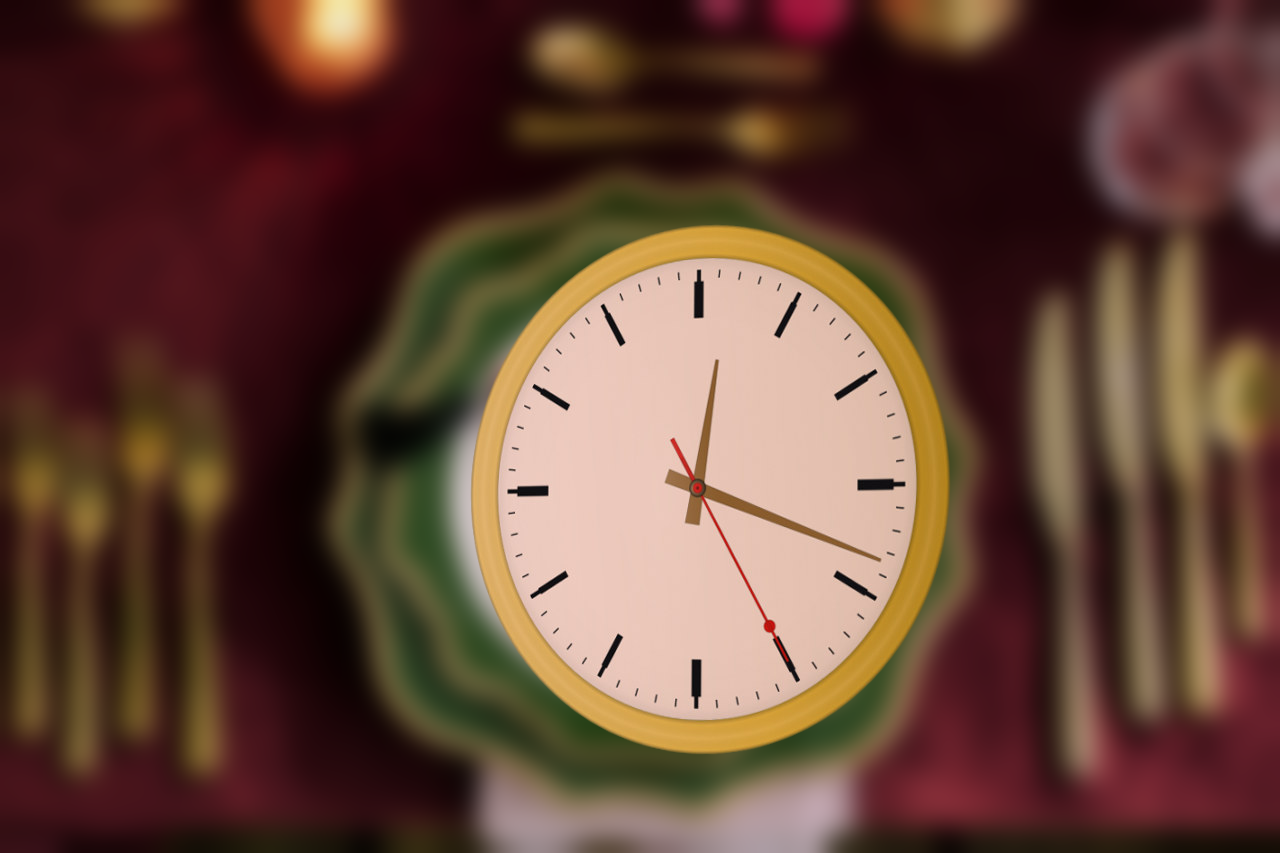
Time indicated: 12,18,25
